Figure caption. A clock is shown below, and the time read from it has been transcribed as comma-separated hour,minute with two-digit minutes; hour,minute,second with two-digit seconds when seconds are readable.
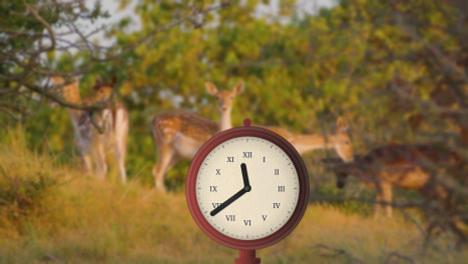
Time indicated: 11,39
